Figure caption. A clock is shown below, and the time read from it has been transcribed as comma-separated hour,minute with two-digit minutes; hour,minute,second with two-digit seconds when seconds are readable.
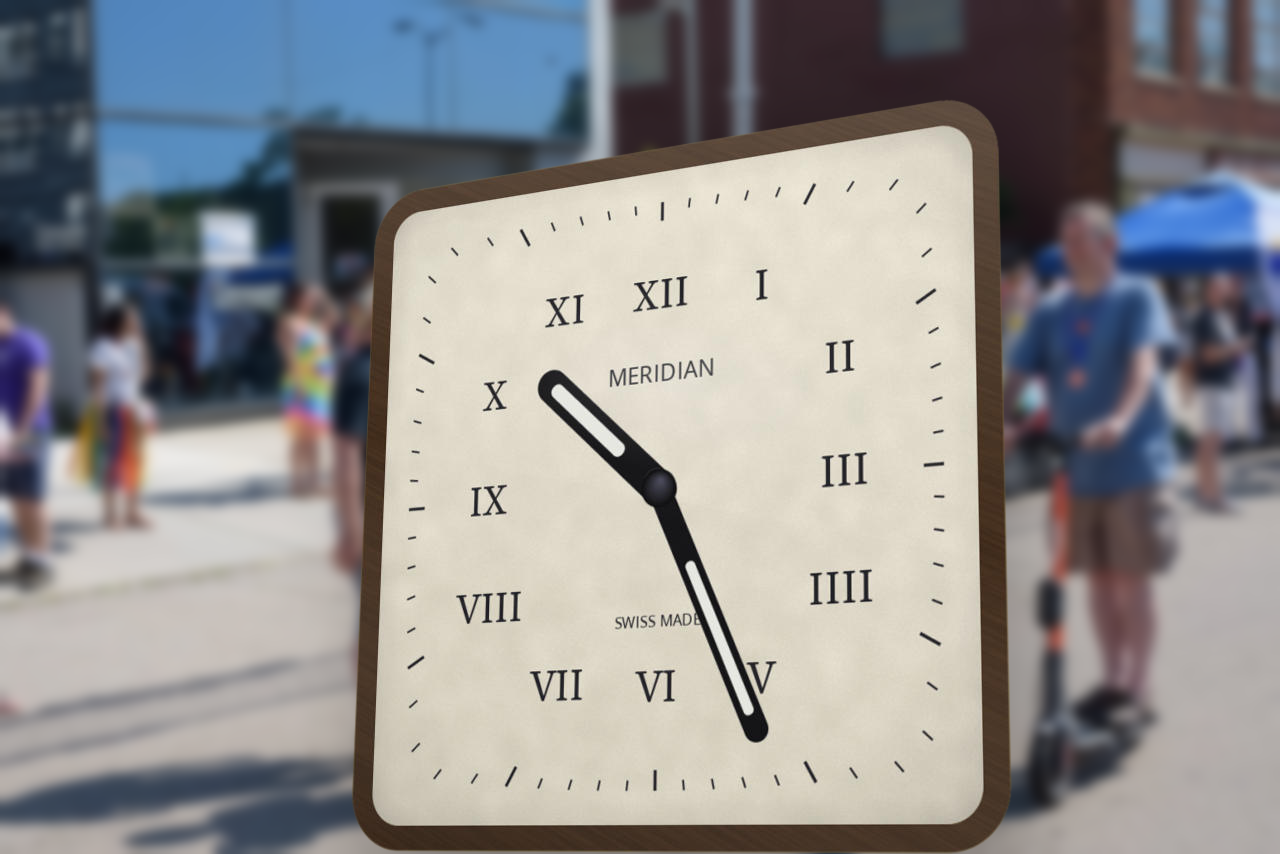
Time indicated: 10,26
